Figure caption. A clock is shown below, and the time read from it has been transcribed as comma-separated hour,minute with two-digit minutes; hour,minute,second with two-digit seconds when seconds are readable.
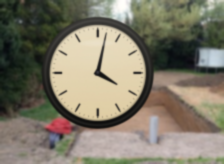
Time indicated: 4,02
